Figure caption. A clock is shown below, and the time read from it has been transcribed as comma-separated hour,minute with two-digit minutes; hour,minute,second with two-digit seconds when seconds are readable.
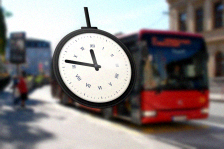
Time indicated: 11,47
